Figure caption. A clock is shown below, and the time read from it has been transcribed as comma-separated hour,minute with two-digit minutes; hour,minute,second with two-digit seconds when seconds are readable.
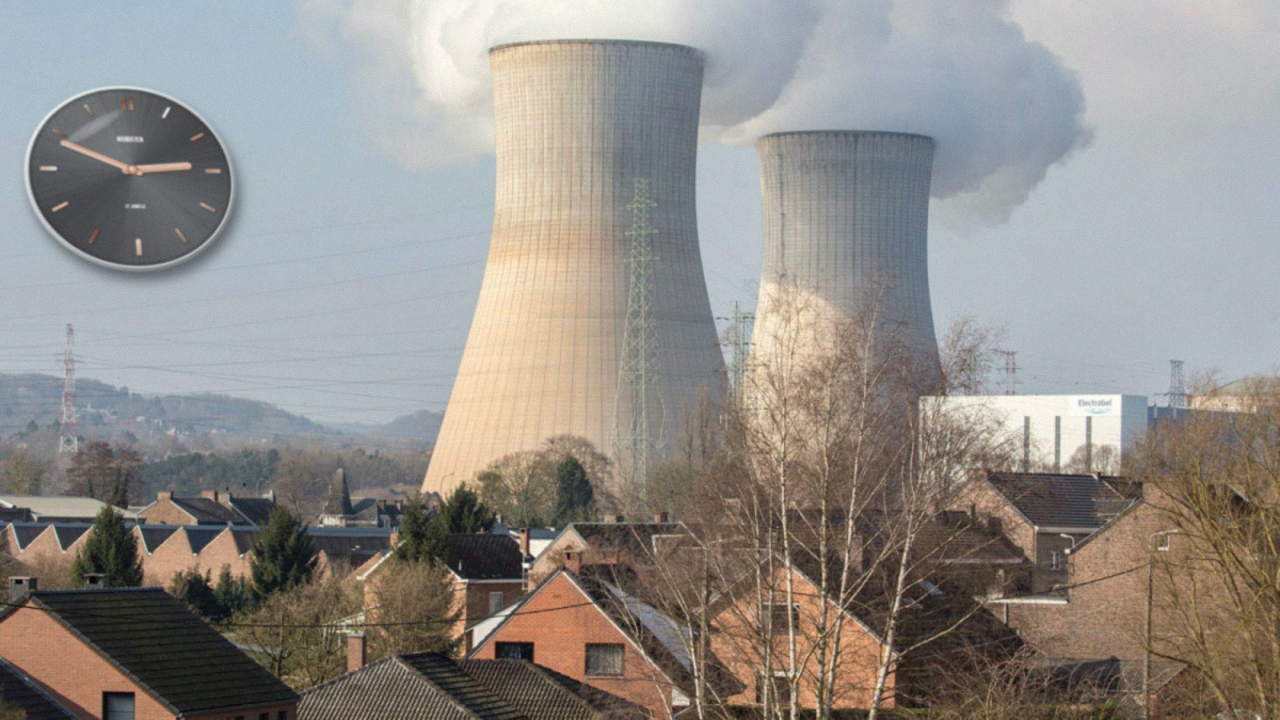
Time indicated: 2,49
